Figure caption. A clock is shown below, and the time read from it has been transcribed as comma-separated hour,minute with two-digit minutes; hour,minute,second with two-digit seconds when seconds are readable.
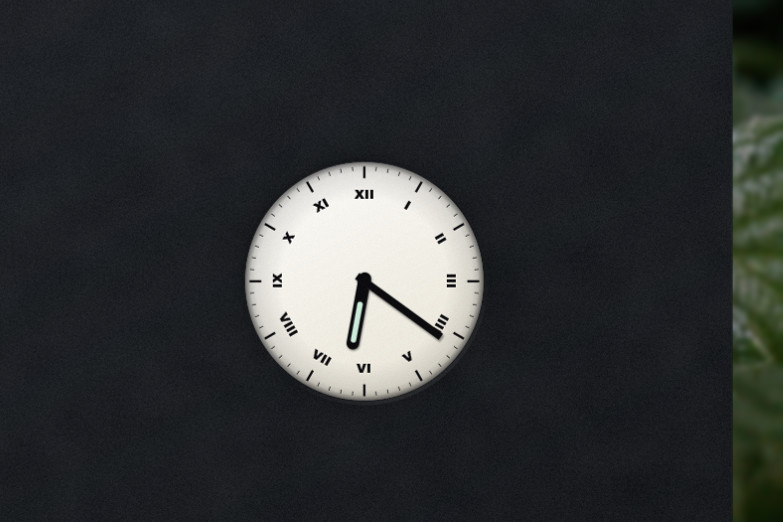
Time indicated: 6,21
